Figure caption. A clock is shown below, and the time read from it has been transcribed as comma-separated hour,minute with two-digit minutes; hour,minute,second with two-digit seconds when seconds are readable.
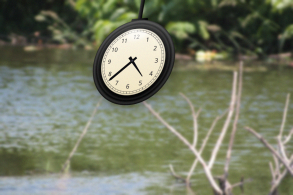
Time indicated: 4,38
